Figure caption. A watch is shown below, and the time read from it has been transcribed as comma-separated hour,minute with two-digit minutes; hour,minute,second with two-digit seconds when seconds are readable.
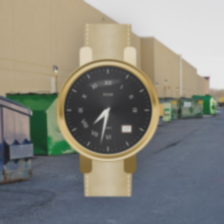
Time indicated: 7,32
